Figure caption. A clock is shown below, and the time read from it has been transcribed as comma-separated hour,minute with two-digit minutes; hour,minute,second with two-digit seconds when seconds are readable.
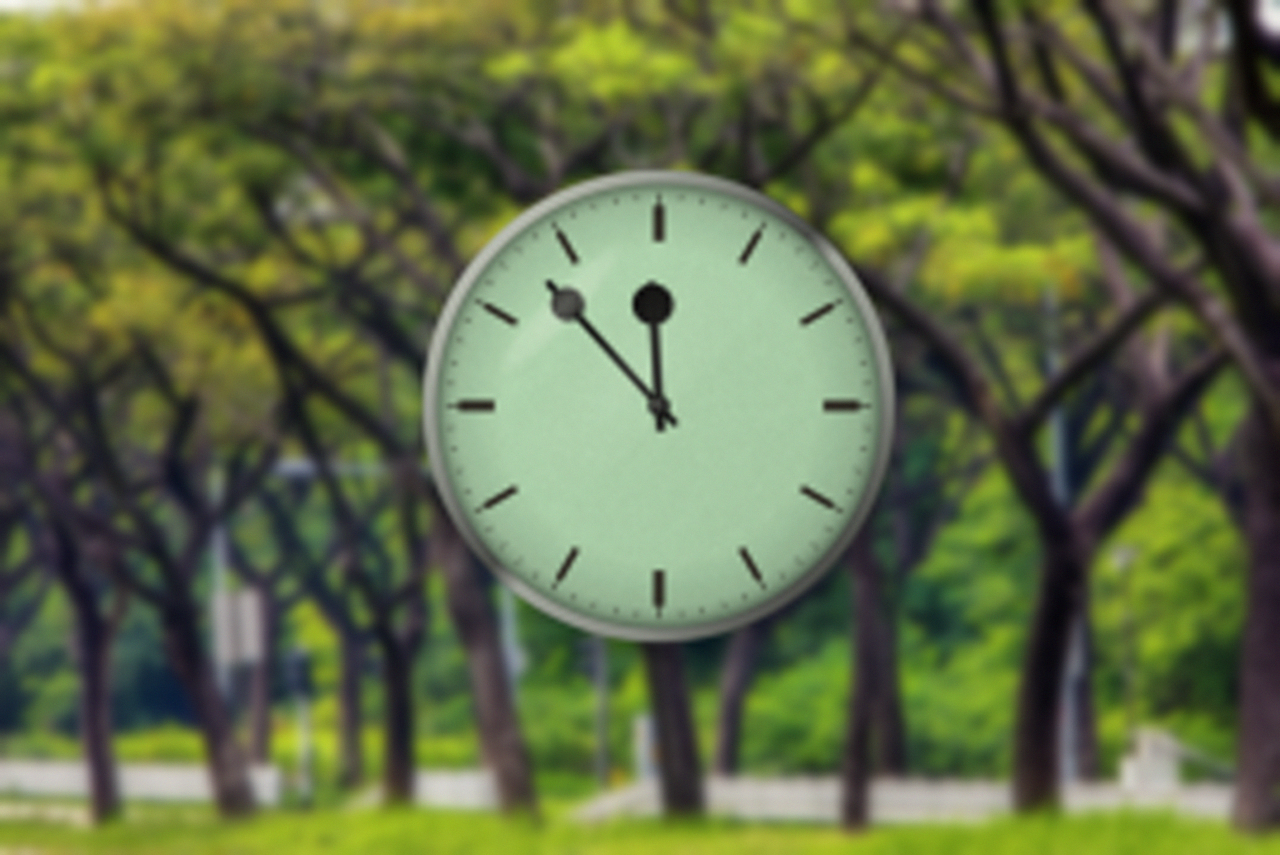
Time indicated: 11,53
